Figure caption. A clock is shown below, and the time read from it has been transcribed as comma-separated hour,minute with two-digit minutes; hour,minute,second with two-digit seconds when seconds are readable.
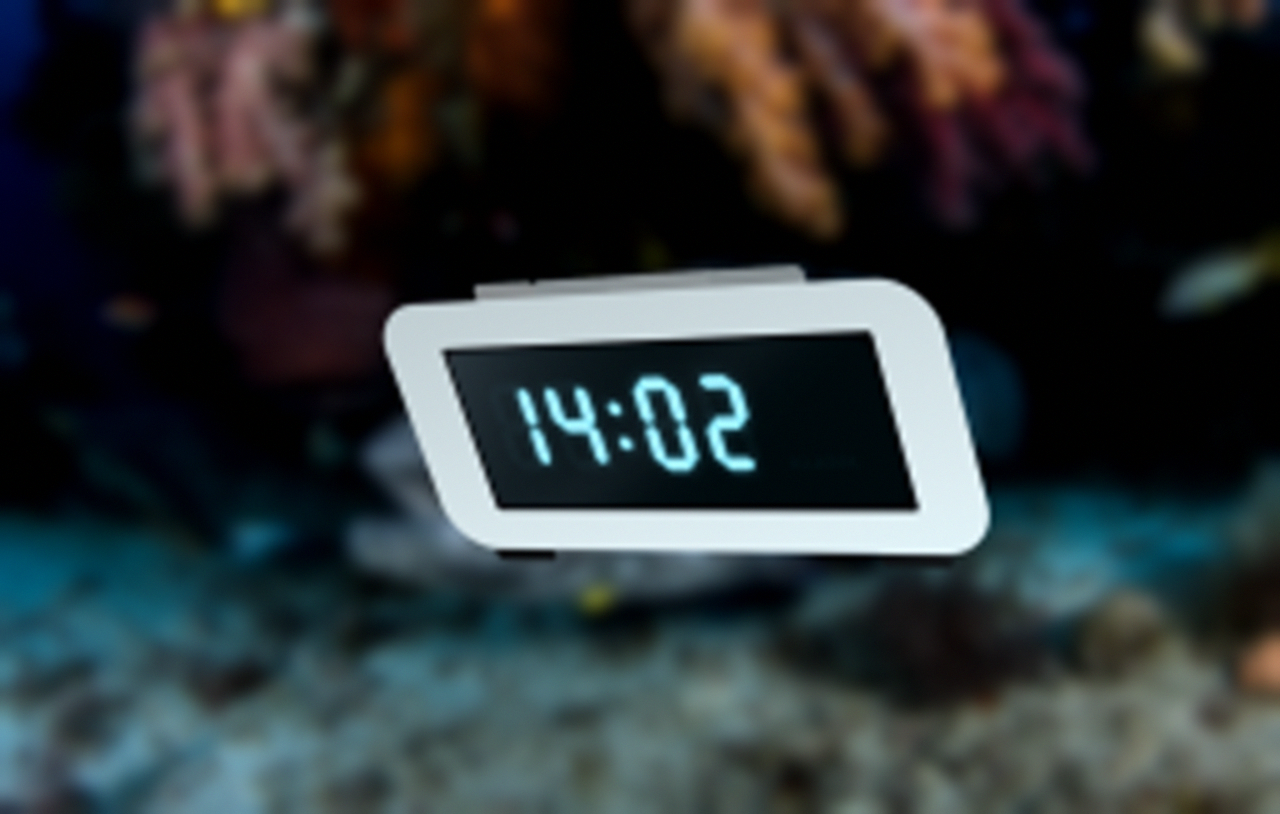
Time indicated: 14,02
